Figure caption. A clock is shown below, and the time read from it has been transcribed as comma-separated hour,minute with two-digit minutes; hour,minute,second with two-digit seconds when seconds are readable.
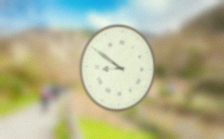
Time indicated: 8,50
